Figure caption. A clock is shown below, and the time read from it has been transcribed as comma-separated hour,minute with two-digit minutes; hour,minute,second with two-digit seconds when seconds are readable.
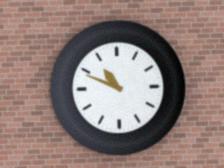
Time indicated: 10,49
